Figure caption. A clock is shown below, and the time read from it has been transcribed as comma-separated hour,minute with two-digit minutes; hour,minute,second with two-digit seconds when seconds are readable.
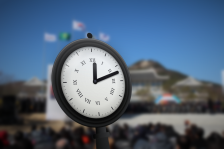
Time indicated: 12,12
